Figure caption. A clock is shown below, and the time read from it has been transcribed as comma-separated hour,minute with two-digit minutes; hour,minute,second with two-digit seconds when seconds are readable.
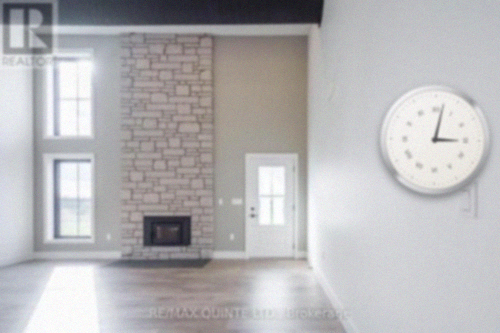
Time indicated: 3,02
